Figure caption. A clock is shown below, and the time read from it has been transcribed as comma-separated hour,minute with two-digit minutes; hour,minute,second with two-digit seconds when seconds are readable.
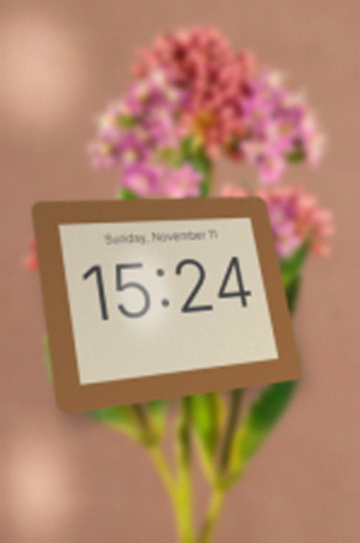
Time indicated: 15,24
